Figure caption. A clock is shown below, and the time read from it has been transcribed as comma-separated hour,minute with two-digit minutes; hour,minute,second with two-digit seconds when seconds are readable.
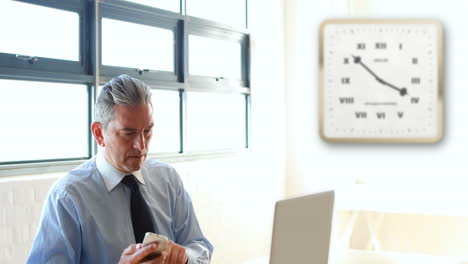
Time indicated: 3,52
